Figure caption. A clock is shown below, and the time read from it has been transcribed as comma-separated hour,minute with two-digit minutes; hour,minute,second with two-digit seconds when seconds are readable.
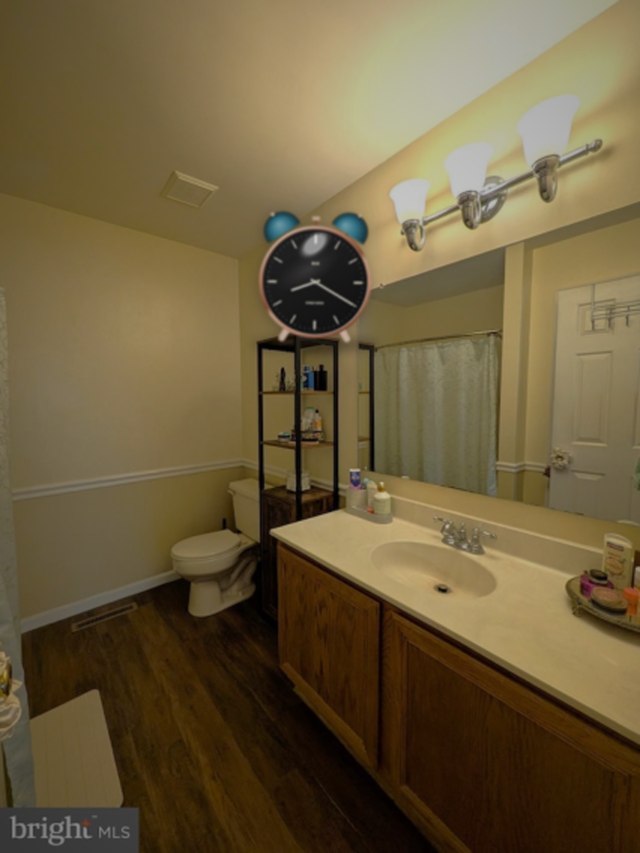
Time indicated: 8,20
